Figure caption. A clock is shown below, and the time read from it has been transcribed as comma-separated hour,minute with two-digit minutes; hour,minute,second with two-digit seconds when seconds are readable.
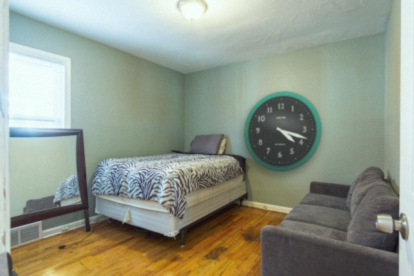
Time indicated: 4,18
